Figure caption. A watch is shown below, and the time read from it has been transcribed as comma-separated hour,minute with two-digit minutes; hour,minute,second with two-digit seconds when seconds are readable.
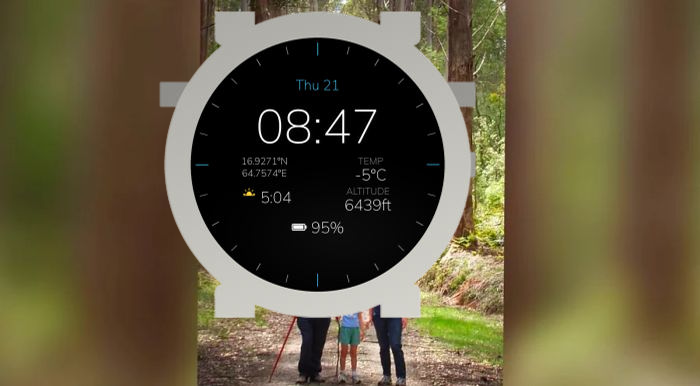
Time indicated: 8,47
